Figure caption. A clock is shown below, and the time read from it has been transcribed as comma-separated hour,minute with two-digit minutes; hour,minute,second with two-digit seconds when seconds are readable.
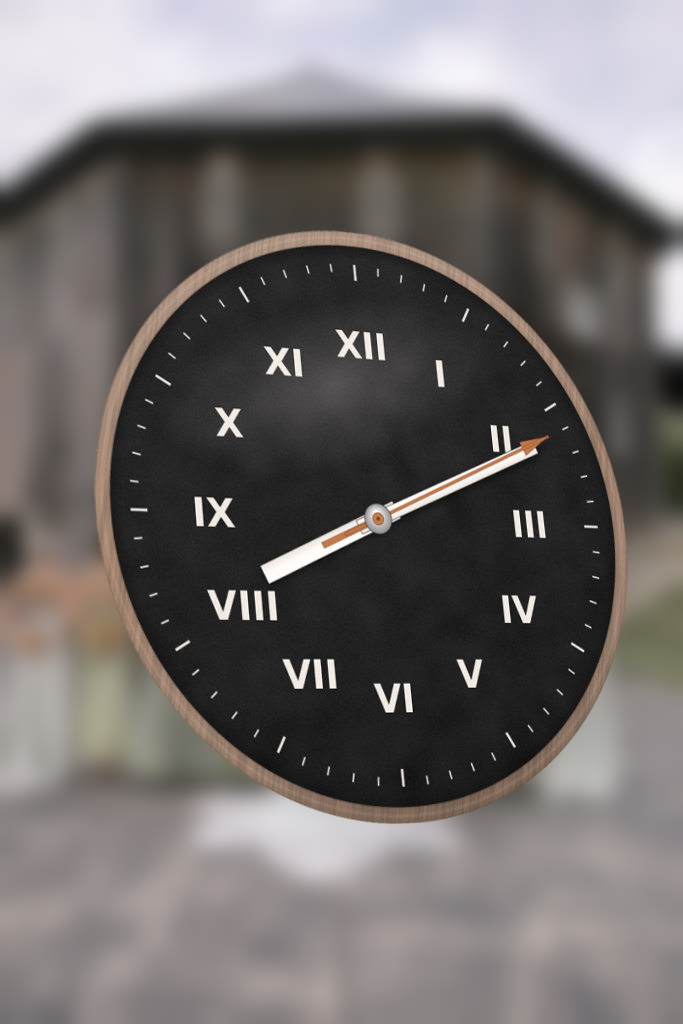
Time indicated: 8,11,11
